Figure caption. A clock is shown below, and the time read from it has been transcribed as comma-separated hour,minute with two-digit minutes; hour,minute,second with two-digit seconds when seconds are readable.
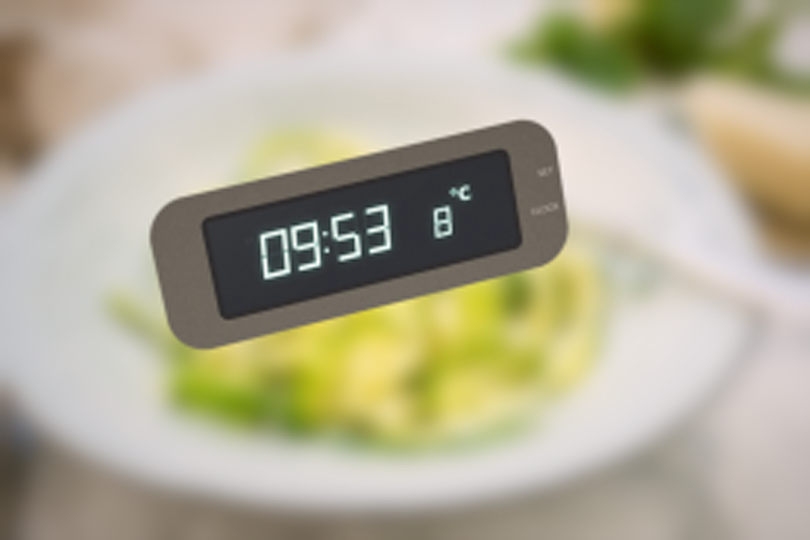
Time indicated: 9,53
